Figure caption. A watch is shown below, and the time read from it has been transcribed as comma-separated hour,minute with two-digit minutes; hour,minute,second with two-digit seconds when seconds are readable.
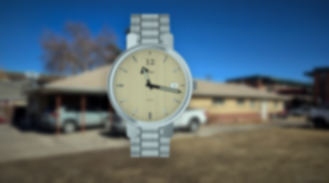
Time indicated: 11,17
